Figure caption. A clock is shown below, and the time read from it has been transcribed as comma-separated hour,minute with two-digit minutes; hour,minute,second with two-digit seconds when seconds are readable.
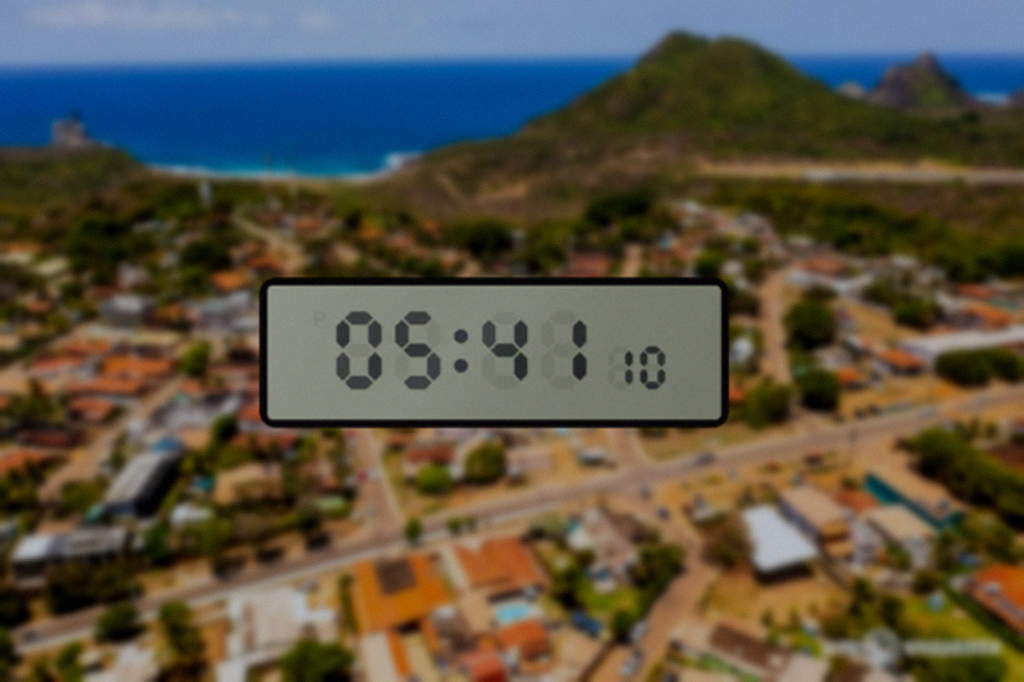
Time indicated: 5,41,10
